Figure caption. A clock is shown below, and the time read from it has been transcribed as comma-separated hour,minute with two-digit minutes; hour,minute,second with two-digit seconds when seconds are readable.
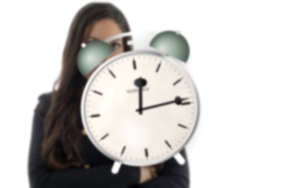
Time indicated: 12,14
